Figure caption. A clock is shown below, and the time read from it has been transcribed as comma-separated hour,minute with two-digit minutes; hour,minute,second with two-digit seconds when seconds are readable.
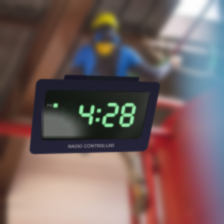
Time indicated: 4,28
